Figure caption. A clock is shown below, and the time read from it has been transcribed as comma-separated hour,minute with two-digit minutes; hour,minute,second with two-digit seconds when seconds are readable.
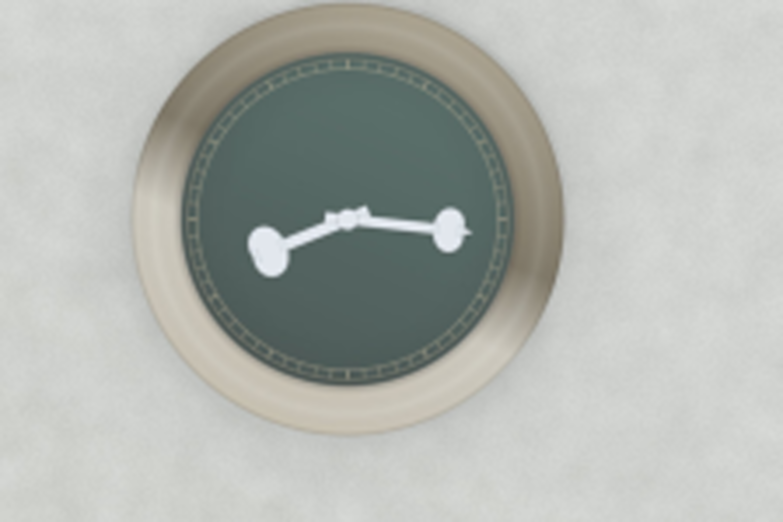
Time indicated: 8,16
